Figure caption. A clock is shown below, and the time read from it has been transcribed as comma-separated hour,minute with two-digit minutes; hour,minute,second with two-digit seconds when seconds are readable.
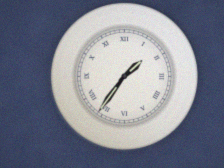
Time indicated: 1,36
